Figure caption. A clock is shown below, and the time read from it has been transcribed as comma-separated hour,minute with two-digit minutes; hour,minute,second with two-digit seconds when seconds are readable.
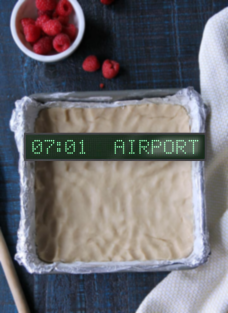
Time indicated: 7,01
